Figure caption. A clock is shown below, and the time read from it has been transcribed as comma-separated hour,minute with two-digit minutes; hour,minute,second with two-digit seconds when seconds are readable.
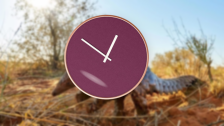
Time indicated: 12,51
